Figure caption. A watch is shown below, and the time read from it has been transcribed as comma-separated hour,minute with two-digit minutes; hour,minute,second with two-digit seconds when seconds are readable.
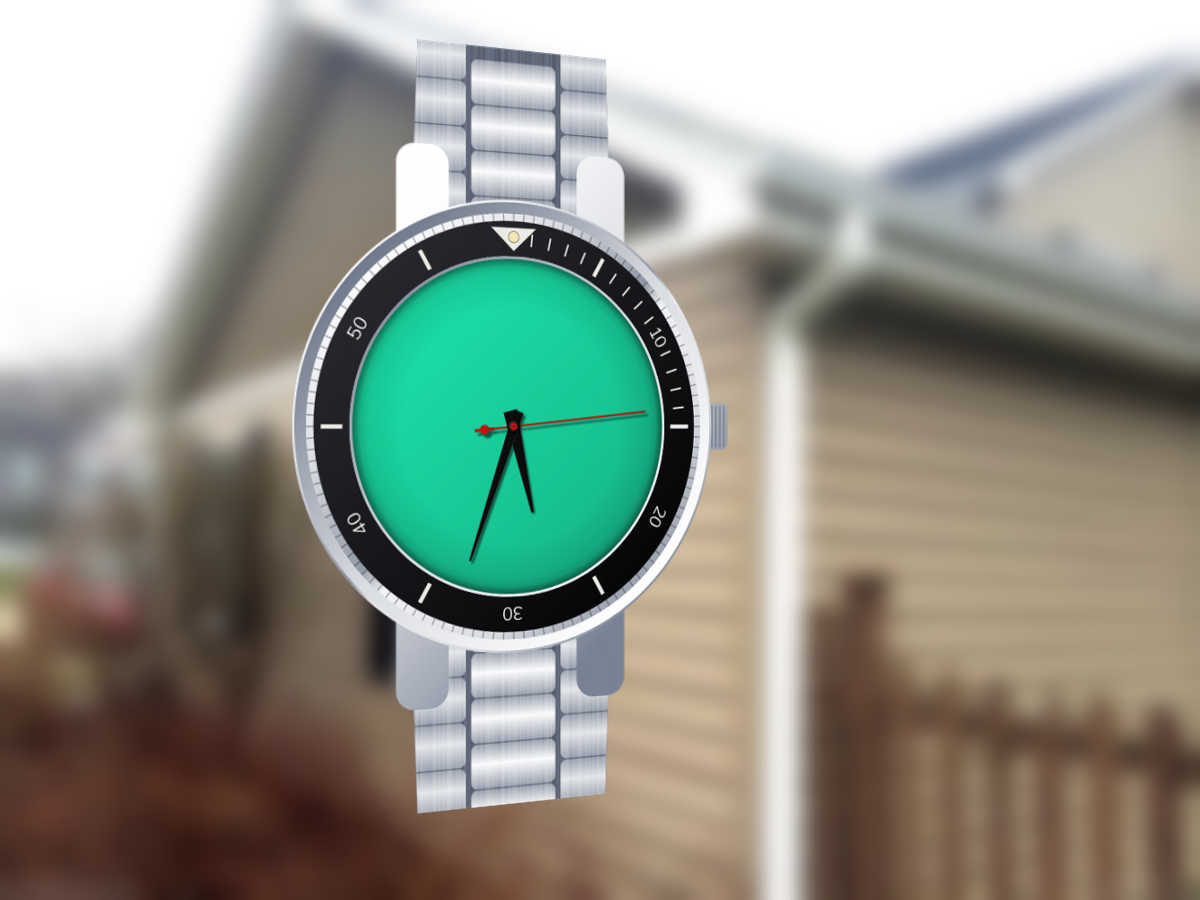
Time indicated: 5,33,14
